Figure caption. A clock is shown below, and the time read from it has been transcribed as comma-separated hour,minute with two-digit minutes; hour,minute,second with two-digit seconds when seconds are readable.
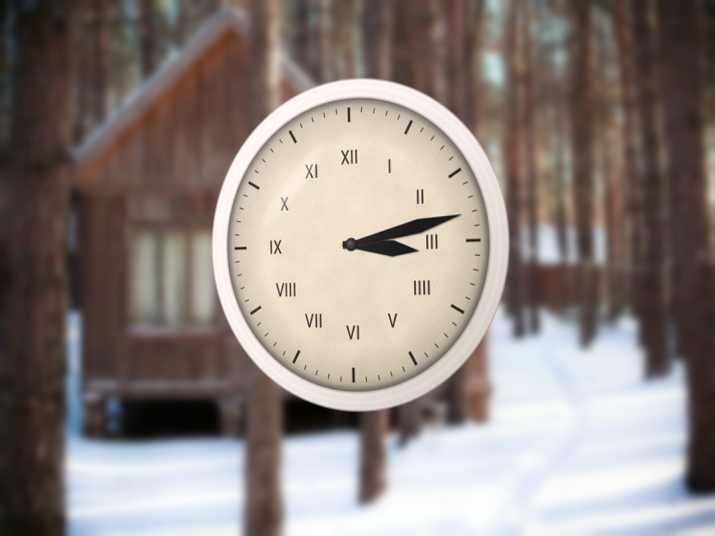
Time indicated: 3,13
